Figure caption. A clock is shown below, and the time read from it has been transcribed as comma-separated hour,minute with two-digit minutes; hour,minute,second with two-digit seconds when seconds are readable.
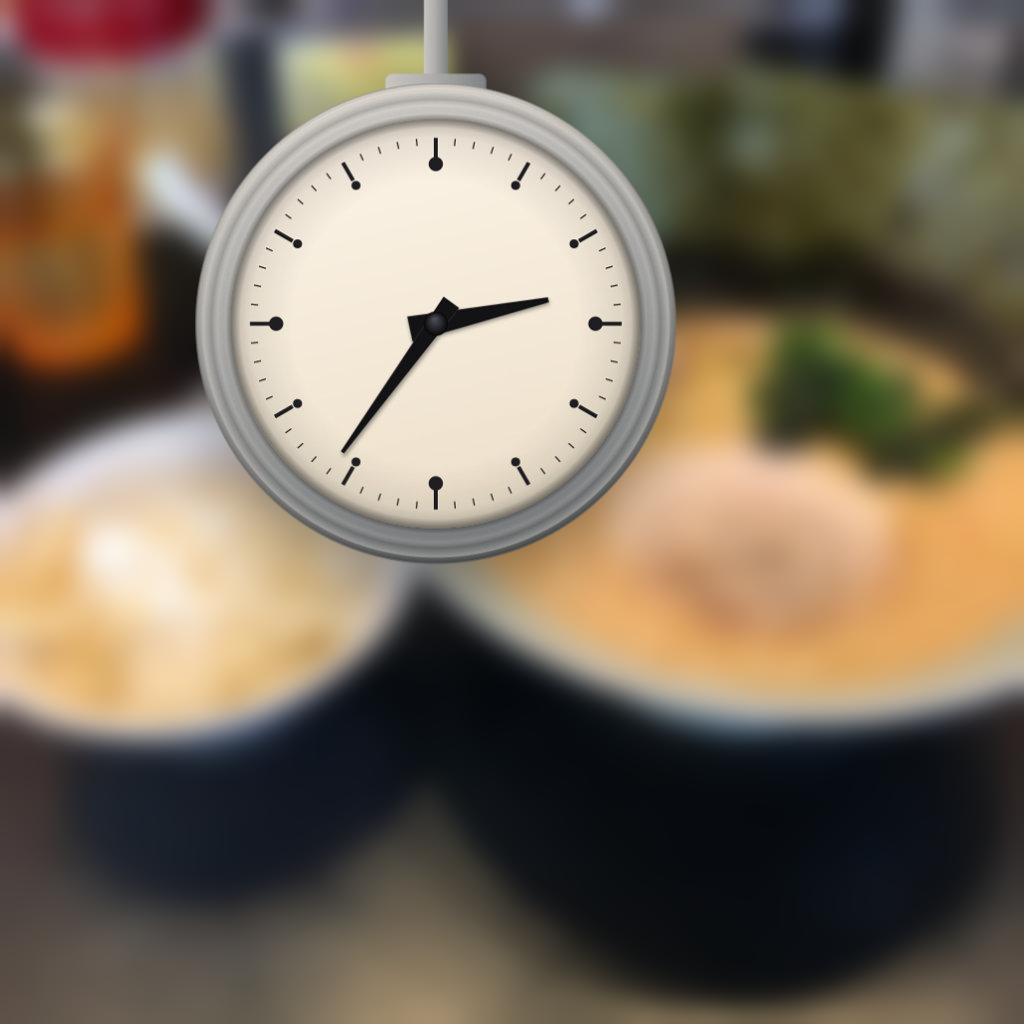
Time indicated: 2,36
